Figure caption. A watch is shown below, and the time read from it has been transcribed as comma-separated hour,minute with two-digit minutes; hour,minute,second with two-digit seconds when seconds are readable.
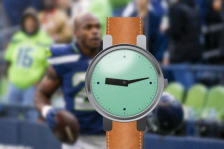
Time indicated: 9,13
